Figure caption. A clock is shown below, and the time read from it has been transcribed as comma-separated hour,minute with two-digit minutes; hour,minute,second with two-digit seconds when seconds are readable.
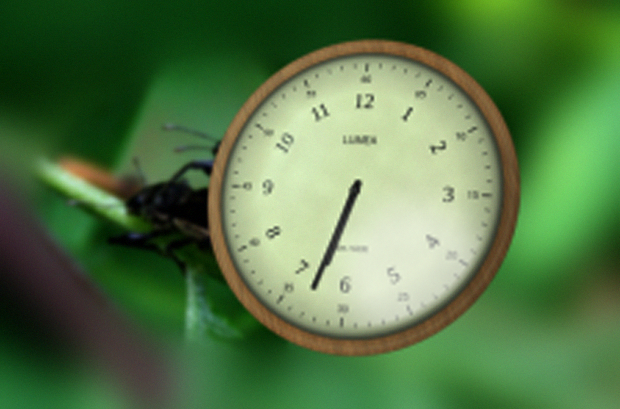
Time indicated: 6,33
